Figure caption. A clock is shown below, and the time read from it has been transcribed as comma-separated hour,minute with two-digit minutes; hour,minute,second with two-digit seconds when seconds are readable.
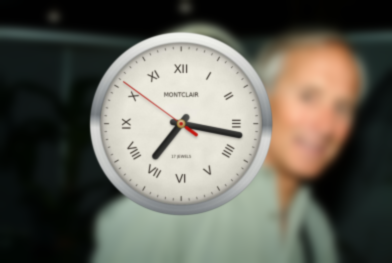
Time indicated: 7,16,51
